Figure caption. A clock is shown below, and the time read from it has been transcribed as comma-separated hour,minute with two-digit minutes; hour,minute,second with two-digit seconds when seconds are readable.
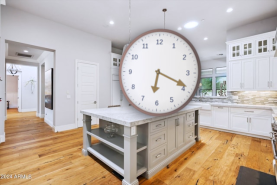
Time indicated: 6,19
